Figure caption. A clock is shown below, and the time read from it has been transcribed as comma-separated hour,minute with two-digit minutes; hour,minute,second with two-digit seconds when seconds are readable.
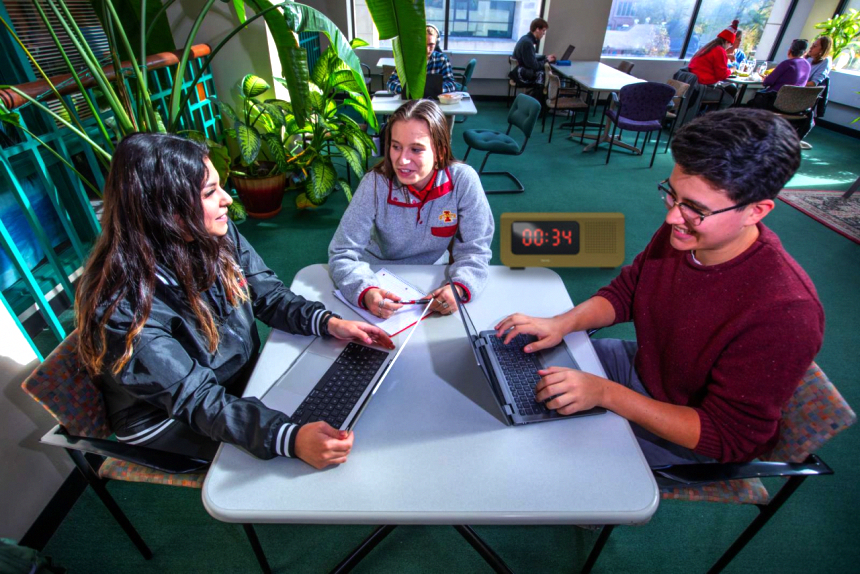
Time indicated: 0,34
